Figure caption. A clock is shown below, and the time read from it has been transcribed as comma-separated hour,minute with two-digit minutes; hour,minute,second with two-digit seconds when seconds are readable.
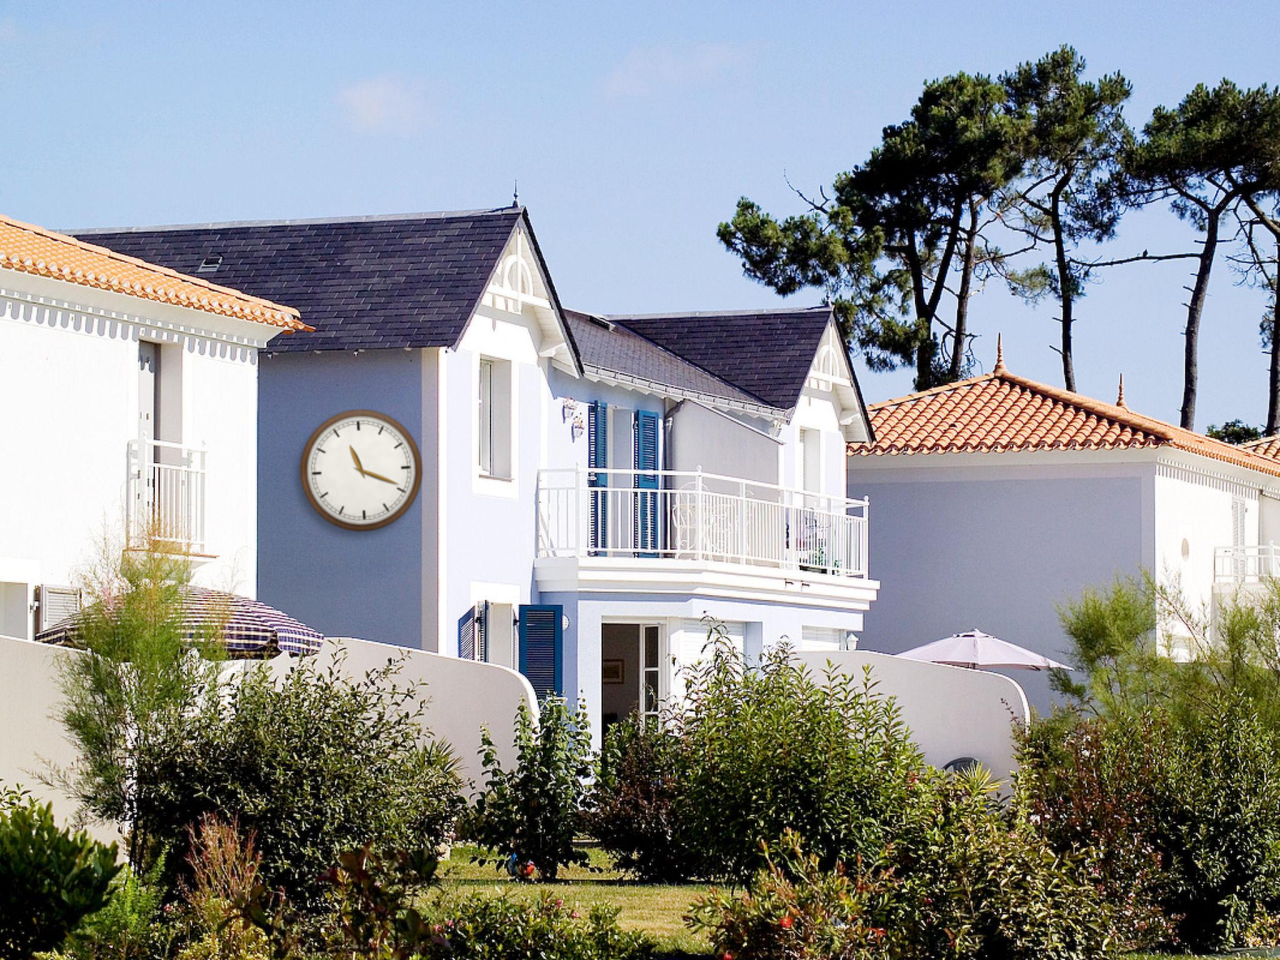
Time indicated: 11,19
